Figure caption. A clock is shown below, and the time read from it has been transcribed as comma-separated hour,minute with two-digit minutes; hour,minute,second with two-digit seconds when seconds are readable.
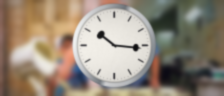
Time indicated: 10,16
